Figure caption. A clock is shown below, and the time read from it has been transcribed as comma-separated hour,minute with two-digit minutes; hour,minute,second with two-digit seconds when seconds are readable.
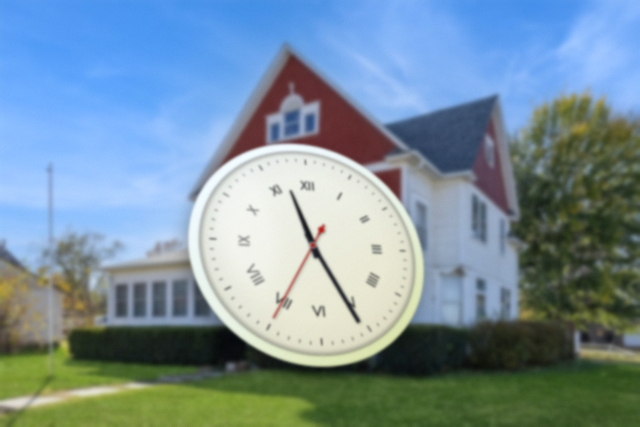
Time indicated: 11,25,35
